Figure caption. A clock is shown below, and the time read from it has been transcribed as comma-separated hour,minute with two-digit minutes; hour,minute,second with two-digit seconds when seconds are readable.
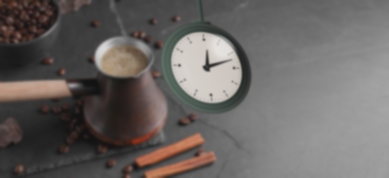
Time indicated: 12,12
